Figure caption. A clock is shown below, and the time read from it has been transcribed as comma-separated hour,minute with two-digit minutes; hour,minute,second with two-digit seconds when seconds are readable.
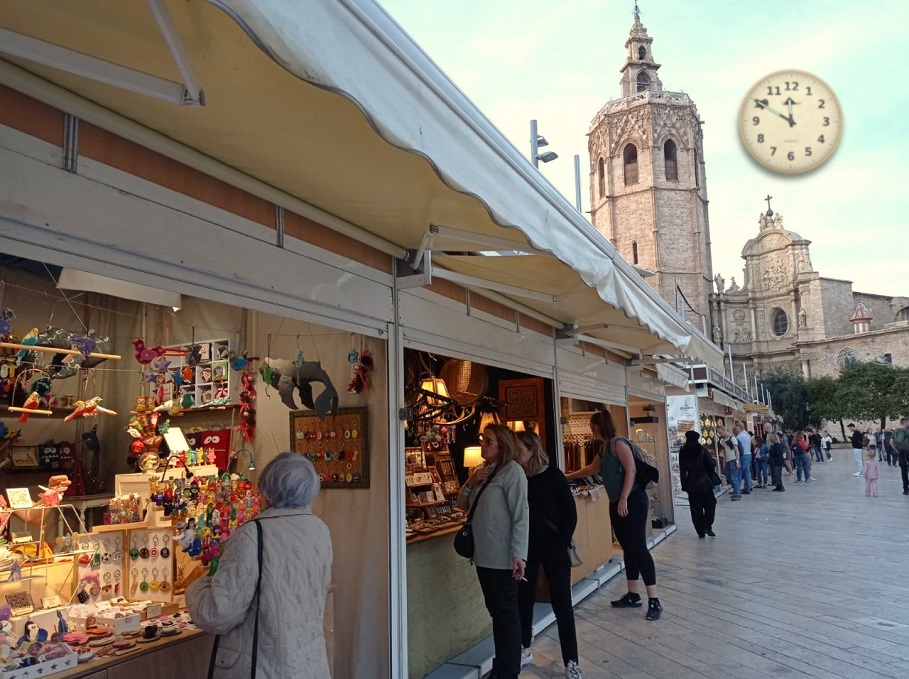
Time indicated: 11,50
